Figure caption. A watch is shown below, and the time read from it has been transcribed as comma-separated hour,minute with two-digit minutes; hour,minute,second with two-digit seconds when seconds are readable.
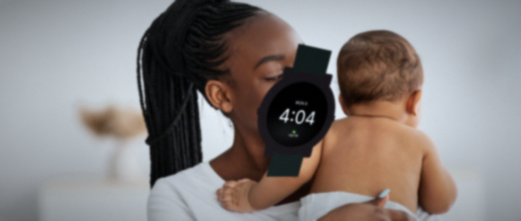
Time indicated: 4,04
